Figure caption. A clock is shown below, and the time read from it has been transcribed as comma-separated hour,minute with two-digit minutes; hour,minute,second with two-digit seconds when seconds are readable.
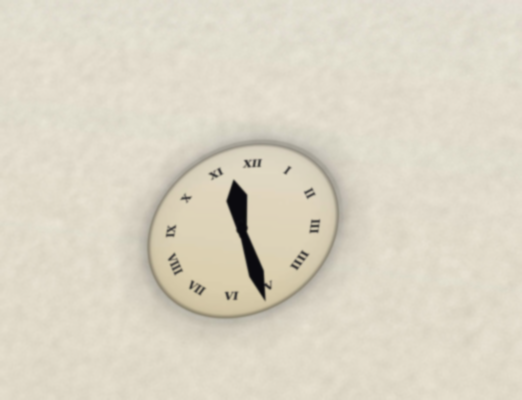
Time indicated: 11,26
